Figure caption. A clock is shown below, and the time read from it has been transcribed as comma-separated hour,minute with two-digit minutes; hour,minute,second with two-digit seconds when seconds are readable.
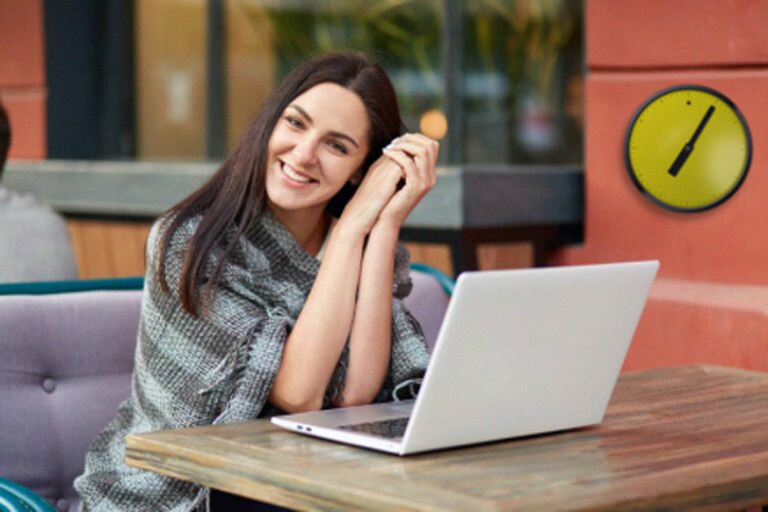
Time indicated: 7,05
